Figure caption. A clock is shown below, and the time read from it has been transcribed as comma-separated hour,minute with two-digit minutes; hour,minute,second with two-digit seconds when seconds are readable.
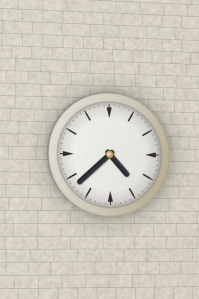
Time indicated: 4,38
